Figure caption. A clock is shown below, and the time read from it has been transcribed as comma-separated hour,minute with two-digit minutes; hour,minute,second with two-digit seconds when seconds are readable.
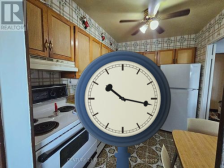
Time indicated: 10,17
